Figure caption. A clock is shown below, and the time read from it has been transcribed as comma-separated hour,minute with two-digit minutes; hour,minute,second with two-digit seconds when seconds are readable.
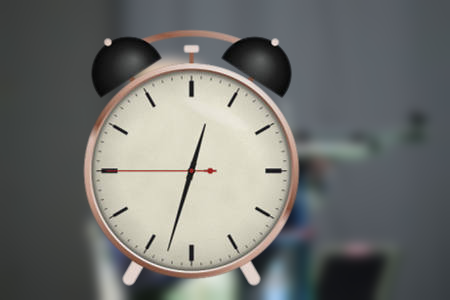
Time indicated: 12,32,45
